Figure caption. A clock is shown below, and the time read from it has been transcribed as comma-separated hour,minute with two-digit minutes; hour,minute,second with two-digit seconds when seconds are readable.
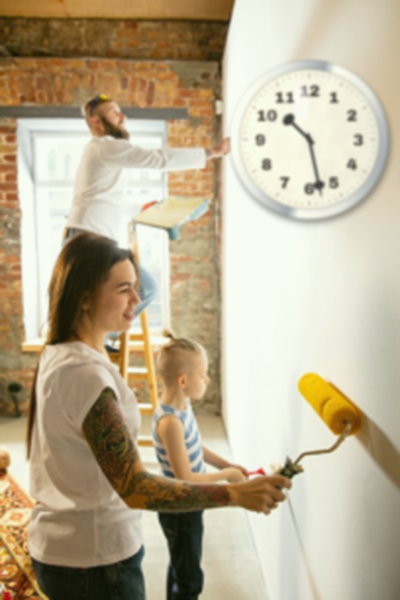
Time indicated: 10,28
